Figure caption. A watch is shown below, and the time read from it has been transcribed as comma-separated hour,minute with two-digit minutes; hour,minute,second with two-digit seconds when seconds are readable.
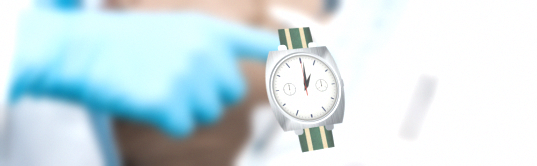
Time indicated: 1,01
